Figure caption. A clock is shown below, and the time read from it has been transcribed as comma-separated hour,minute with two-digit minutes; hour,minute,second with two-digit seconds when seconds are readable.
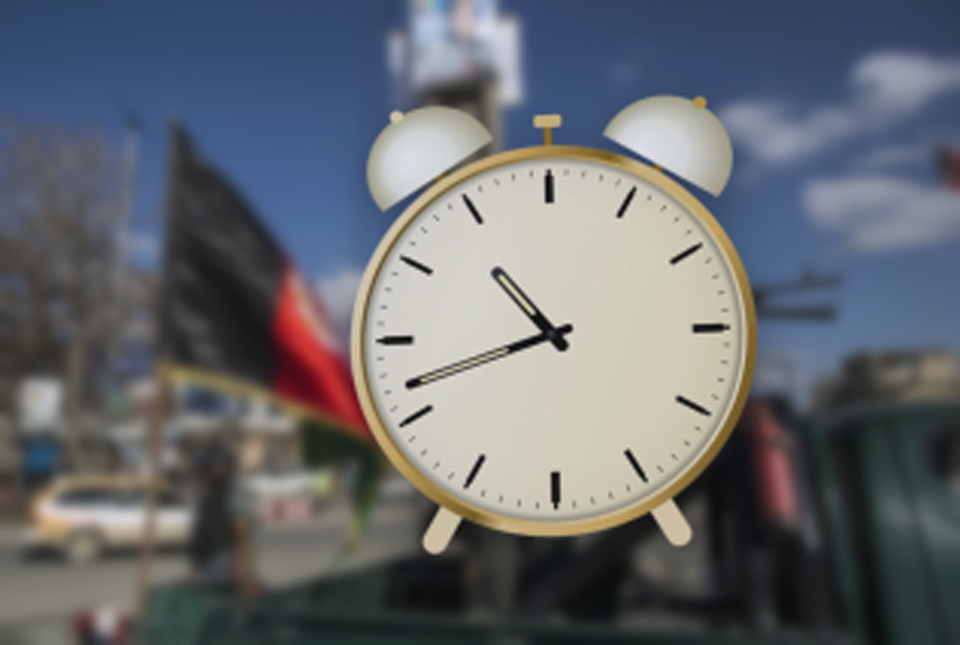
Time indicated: 10,42
